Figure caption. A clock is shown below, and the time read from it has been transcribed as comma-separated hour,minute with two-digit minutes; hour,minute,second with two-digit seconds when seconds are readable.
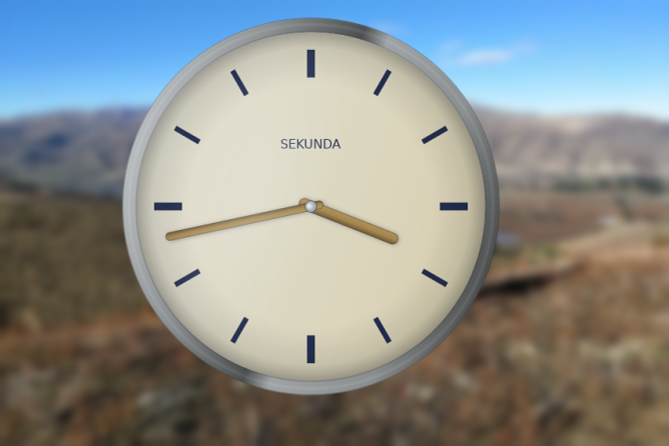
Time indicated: 3,43
